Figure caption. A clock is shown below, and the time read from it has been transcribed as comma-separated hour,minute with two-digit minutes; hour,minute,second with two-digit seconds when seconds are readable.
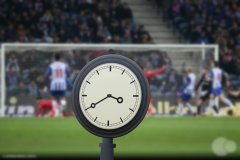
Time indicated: 3,40
